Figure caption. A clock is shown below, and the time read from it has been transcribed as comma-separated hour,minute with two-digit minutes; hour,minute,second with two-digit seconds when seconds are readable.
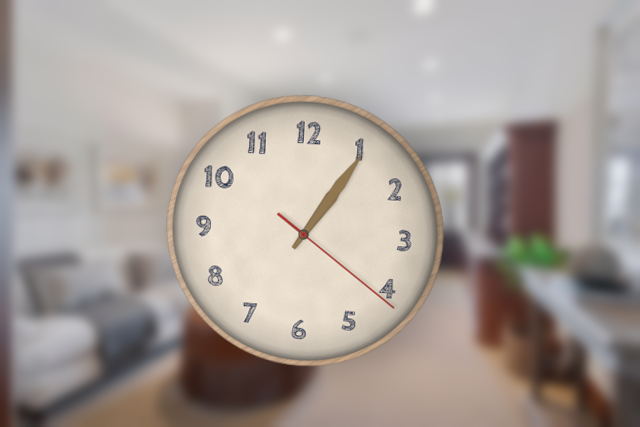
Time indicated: 1,05,21
